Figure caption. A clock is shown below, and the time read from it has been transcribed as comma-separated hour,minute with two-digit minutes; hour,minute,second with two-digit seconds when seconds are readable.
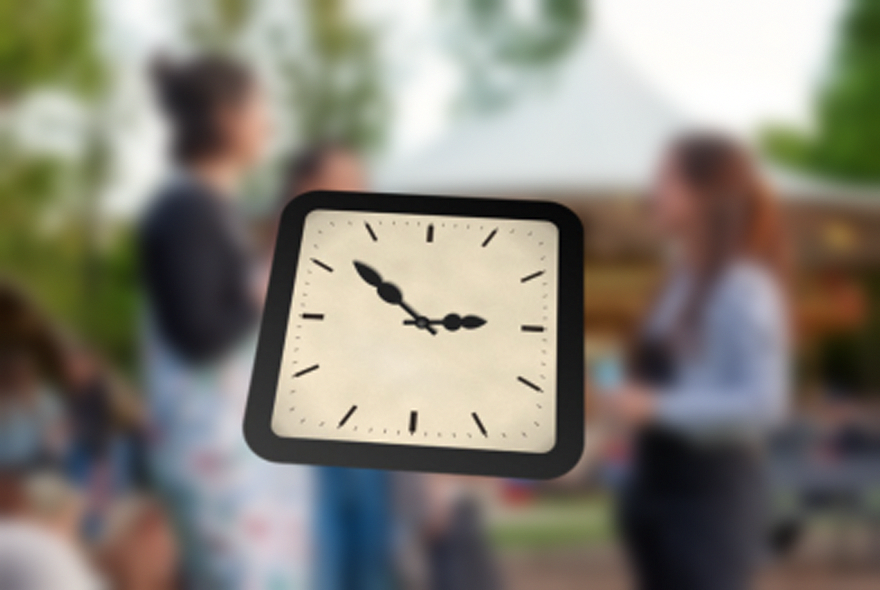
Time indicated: 2,52
